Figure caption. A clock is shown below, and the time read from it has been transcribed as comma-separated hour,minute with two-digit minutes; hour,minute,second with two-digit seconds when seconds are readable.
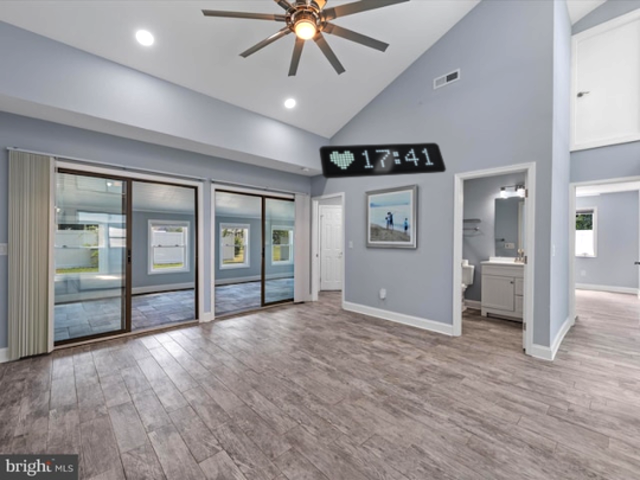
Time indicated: 17,41
